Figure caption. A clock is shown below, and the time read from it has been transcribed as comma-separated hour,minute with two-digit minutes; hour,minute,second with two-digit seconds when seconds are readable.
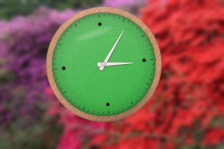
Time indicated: 3,06
